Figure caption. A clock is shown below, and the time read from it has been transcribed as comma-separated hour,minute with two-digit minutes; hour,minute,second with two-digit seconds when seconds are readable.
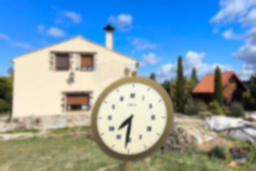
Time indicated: 7,31
